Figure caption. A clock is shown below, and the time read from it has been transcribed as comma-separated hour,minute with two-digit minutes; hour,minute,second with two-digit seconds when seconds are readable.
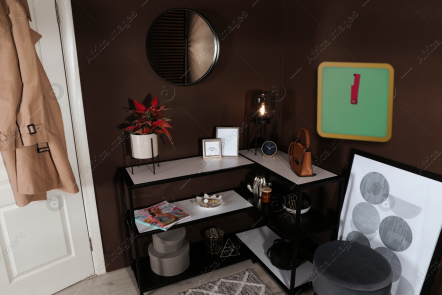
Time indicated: 12,01
